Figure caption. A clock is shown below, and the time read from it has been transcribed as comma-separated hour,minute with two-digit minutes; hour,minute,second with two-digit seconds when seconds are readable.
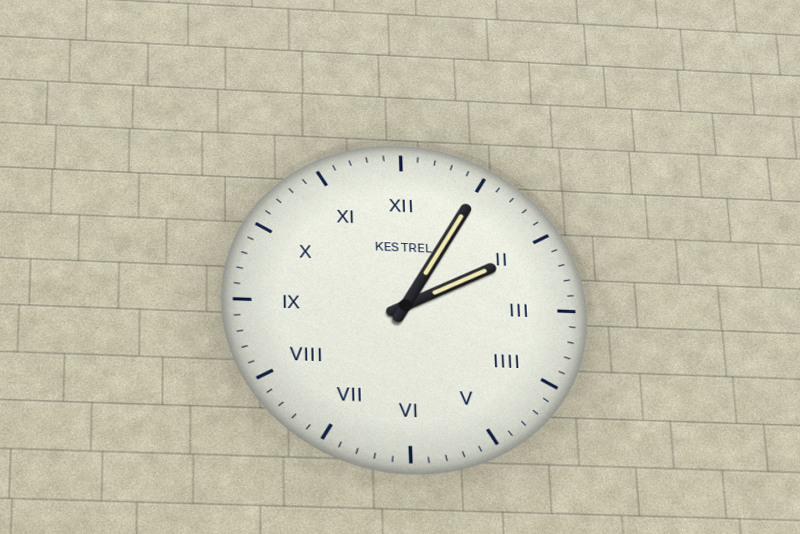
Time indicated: 2,05
